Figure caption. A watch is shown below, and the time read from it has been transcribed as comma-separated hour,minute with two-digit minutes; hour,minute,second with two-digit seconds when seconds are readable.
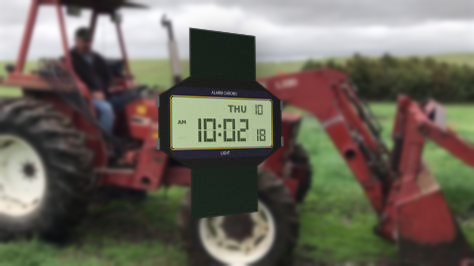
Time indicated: 10,02,18
